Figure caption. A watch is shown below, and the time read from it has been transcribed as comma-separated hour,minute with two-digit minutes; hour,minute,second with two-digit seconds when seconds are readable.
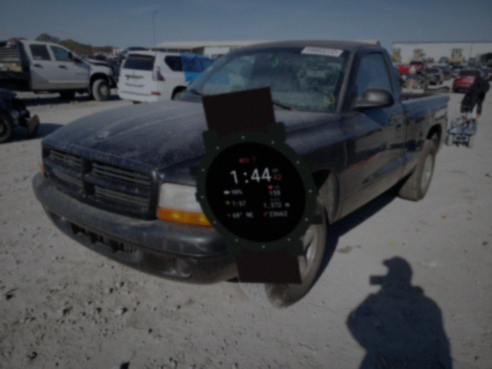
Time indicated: 1,44
